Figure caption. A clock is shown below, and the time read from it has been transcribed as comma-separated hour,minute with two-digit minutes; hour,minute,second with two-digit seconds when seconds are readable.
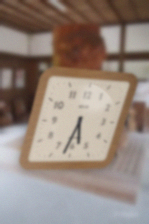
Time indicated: 5,32
